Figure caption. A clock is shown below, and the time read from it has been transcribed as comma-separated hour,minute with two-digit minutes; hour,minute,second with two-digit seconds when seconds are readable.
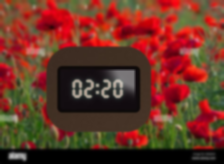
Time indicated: 2,20
